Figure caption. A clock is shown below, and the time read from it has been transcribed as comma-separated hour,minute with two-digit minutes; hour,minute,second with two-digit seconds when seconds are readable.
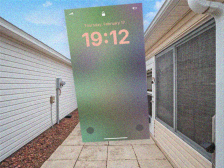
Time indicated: 19,12
